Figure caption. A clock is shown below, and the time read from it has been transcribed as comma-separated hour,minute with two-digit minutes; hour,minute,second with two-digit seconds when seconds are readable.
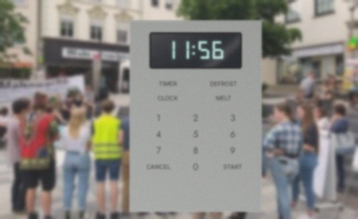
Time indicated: 11,56
